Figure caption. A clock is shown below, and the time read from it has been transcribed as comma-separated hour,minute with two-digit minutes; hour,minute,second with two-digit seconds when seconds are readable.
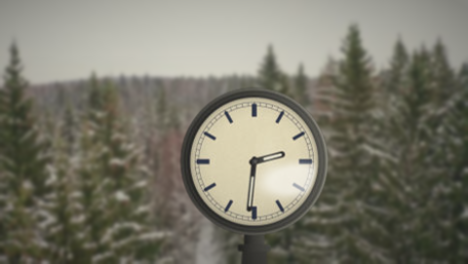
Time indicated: 2,31
